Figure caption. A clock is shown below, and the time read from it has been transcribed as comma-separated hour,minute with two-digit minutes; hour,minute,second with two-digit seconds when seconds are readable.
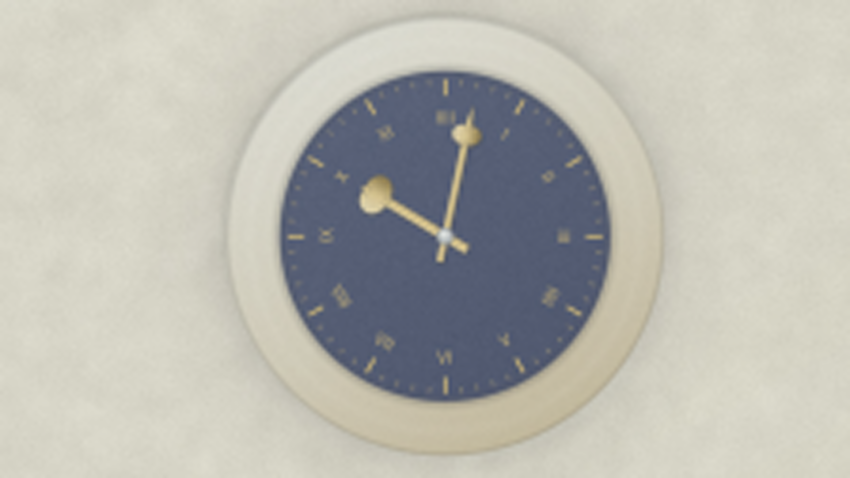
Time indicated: 10,02
